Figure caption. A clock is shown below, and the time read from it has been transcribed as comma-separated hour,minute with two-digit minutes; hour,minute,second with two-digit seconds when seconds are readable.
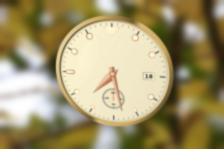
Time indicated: 7,28
